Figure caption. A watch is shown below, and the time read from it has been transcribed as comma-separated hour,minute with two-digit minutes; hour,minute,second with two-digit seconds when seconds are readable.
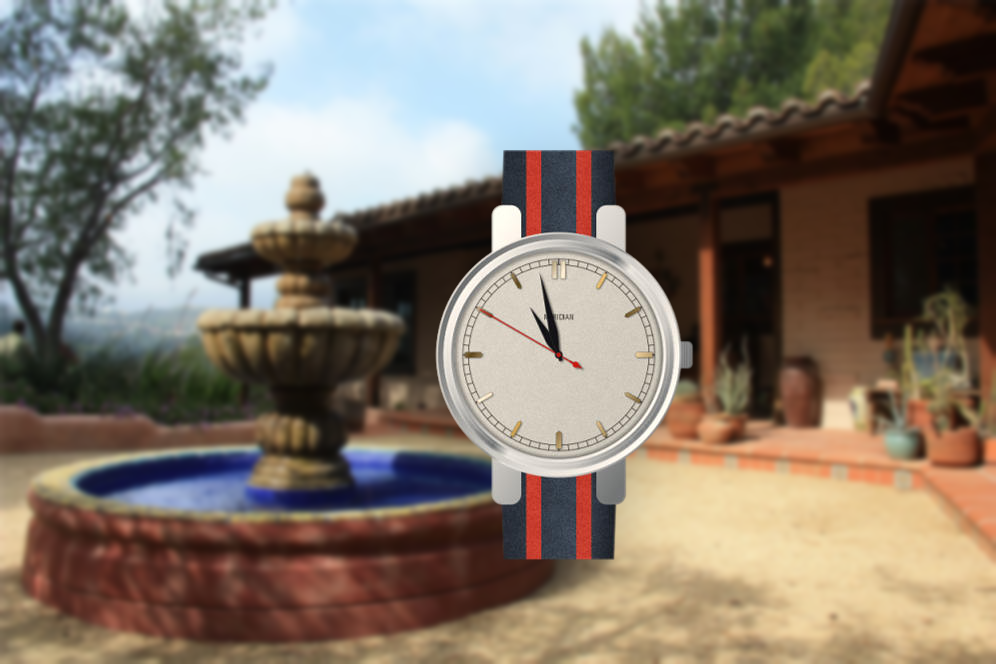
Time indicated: 10,57,50
